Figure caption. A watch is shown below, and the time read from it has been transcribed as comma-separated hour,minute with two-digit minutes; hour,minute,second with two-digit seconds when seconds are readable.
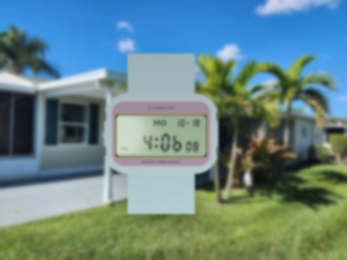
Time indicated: 4,06
